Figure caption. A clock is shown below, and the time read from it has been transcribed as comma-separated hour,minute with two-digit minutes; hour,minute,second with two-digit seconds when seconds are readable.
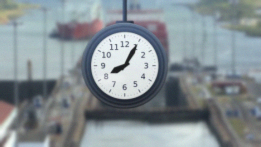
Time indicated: 8,05
